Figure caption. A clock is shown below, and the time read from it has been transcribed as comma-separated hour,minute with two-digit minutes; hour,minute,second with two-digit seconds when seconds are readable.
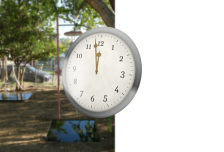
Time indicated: 11,58
